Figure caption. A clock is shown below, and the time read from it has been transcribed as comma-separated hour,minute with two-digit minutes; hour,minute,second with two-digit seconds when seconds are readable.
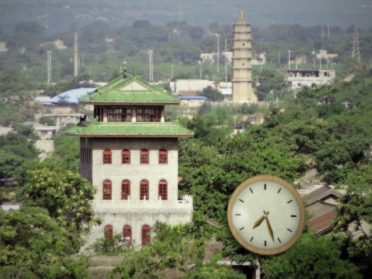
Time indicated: 7,27
